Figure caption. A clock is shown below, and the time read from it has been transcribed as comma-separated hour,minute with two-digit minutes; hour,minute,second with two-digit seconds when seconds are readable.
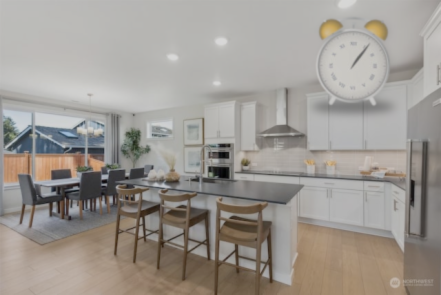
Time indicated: 1,06
